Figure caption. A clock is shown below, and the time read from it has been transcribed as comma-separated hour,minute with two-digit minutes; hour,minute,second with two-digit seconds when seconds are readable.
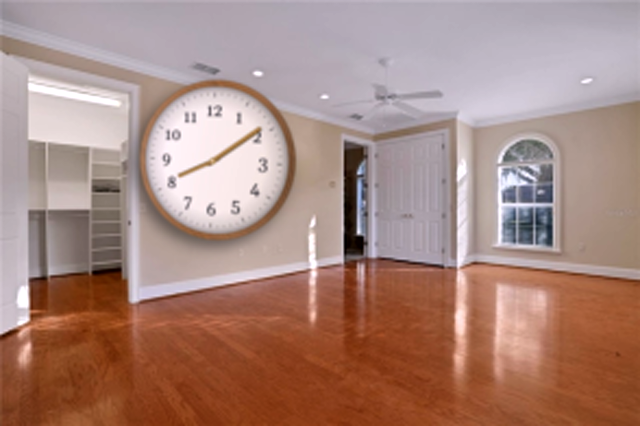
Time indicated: 8,09
